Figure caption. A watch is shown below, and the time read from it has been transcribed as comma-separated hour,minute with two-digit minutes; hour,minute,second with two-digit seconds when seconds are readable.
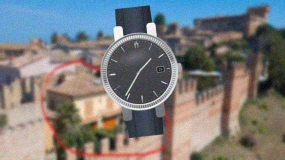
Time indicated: 1,36
